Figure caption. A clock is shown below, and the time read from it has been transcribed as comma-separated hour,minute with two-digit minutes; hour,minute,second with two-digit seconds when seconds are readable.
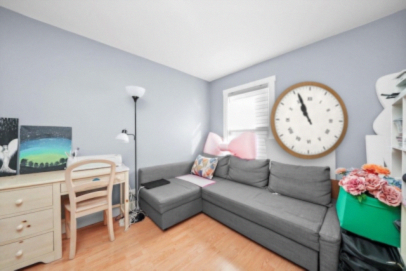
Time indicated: 10,56
